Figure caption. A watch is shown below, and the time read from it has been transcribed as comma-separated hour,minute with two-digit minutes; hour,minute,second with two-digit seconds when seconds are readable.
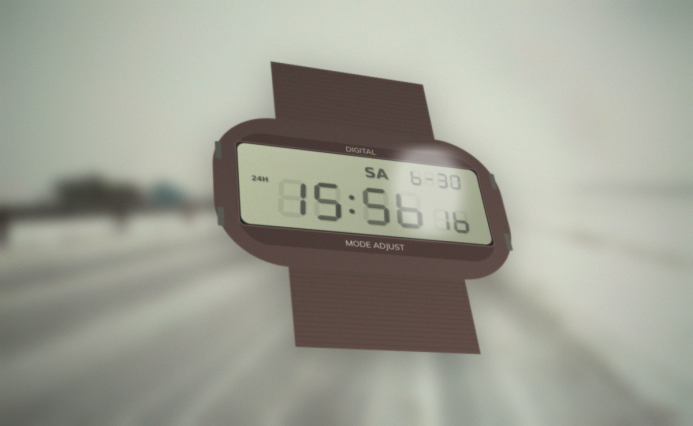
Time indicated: 15,56,16
